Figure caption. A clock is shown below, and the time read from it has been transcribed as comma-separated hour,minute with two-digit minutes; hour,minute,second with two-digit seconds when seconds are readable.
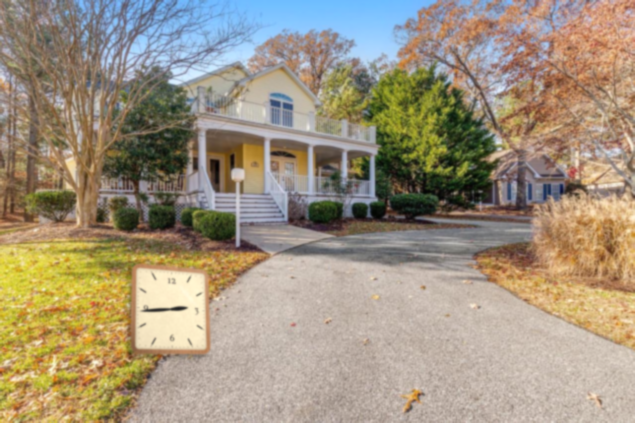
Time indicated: 2,44
